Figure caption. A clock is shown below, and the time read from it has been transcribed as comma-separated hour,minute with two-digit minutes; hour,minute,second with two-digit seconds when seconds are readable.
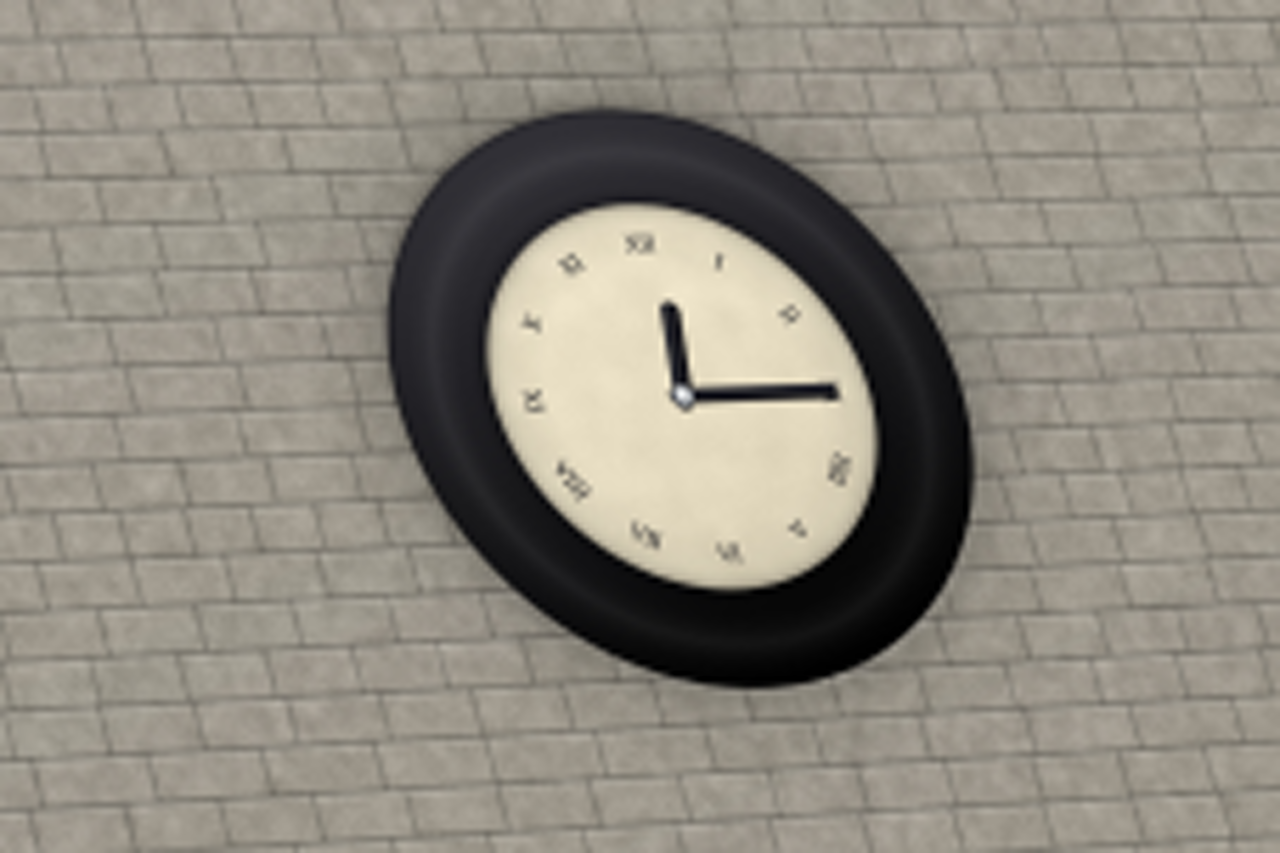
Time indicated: 12,15
